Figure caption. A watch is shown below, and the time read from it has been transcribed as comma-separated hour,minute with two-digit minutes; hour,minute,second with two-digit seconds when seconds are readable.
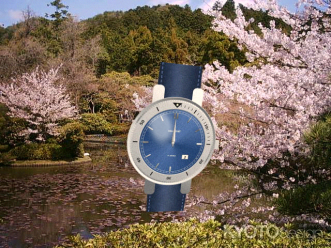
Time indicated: 12,00
